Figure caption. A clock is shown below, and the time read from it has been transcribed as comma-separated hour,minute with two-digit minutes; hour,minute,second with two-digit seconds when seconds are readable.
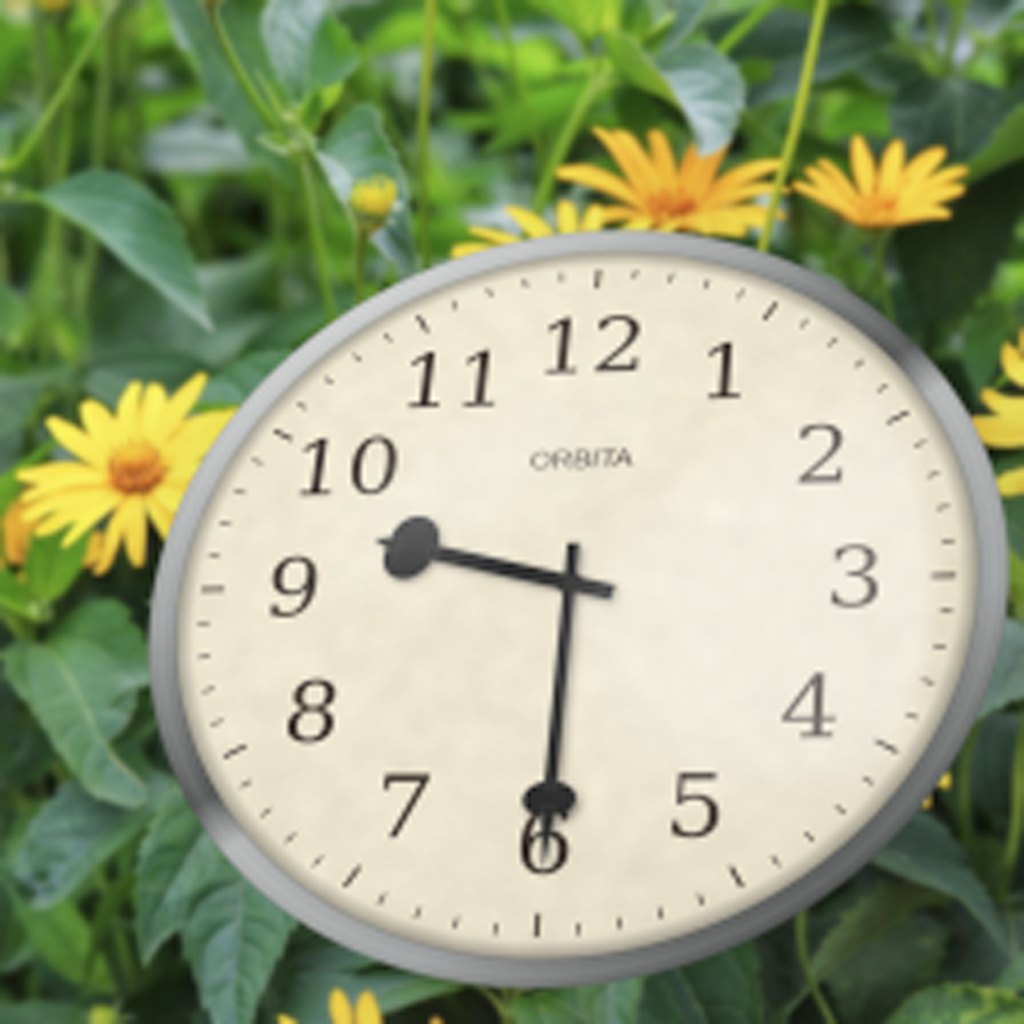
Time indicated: 9,30
